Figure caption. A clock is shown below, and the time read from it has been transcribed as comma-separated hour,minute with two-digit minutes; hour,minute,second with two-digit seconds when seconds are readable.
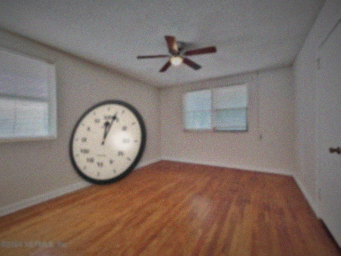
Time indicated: 12,03
